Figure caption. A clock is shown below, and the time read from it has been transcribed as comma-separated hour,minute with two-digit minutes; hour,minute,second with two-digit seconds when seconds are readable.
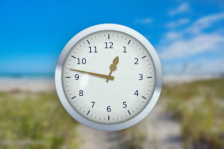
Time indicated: 12,47
